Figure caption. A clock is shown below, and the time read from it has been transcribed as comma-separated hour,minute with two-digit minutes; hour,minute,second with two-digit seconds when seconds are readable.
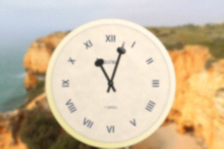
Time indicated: 11,03
